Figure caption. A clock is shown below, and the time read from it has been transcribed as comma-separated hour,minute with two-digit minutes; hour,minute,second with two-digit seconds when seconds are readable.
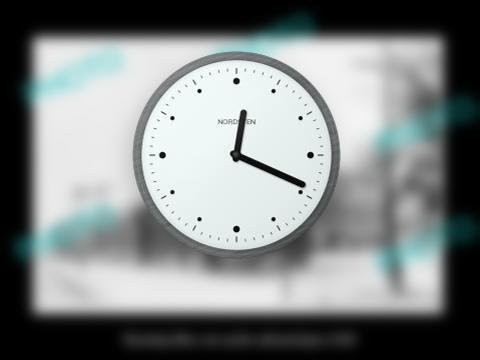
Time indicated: 12,19
